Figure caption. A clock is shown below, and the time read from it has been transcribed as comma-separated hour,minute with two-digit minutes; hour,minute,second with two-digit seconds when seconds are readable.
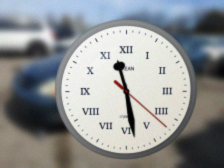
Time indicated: 11,28,22
